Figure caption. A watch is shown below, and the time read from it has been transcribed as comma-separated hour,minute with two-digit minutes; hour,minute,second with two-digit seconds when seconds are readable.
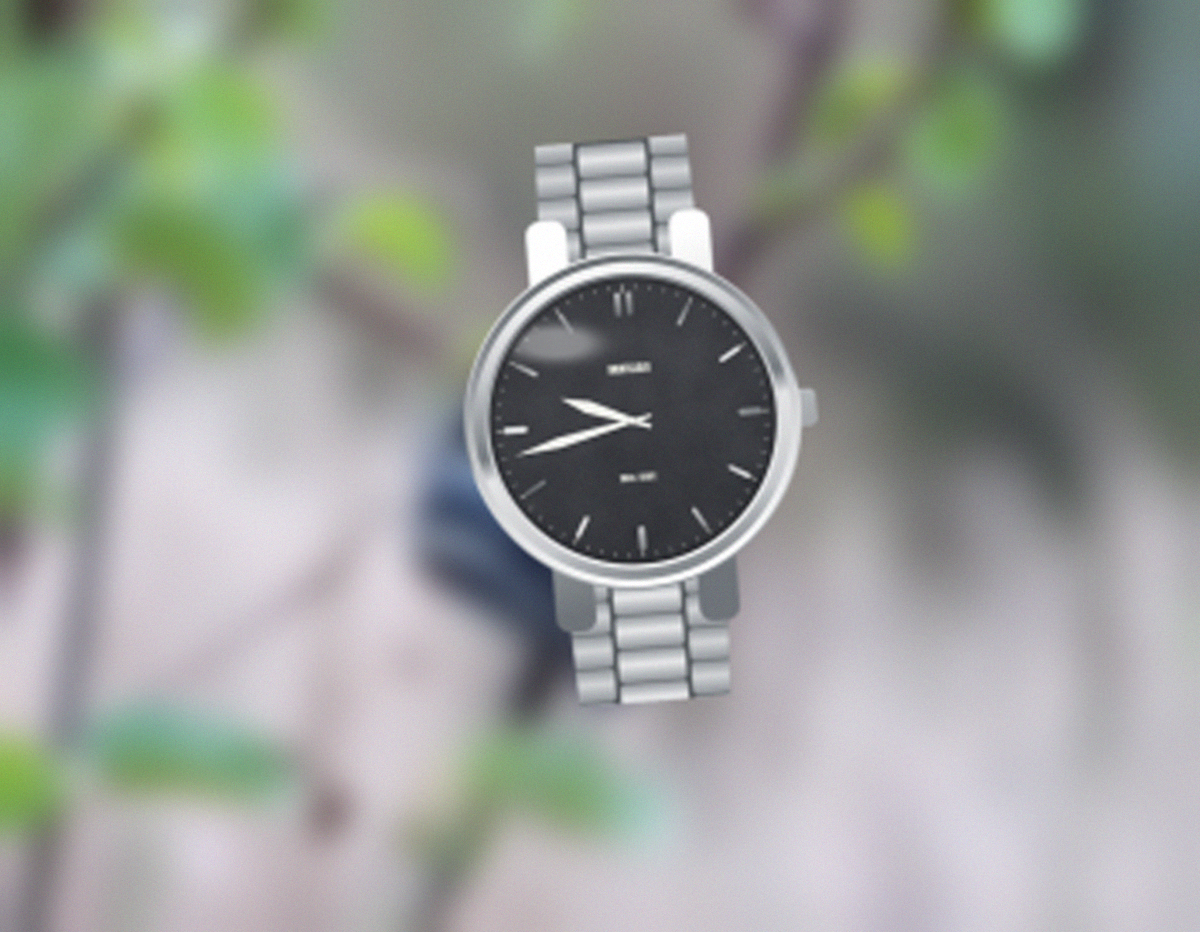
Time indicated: 9,43
